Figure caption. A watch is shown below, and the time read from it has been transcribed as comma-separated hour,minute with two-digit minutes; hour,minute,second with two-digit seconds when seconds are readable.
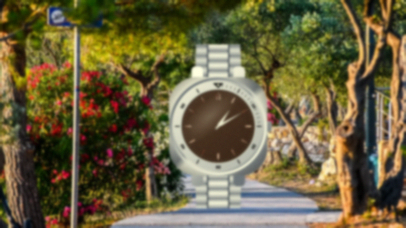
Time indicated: 1,10
